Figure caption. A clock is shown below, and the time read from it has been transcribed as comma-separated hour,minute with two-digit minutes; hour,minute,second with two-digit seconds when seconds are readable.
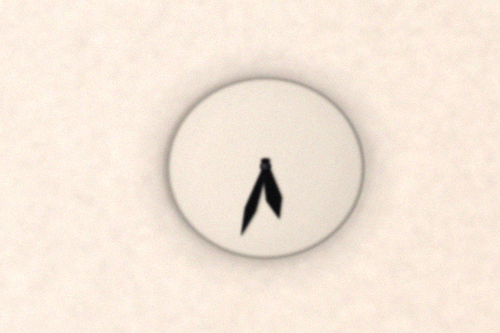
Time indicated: 5,33
